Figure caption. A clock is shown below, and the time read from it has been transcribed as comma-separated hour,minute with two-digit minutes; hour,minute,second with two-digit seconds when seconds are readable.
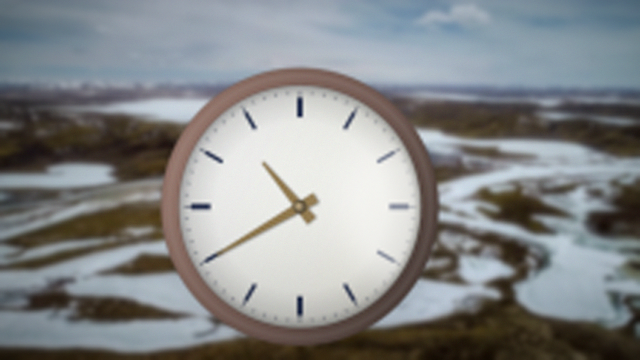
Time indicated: 10,40
